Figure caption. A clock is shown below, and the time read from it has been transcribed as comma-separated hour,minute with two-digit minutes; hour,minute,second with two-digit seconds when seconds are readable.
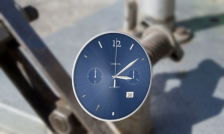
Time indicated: 3,09
